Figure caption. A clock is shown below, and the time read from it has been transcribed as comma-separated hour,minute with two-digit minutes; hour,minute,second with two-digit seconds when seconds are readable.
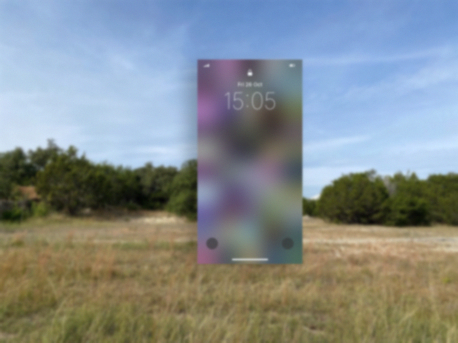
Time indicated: 15,05
